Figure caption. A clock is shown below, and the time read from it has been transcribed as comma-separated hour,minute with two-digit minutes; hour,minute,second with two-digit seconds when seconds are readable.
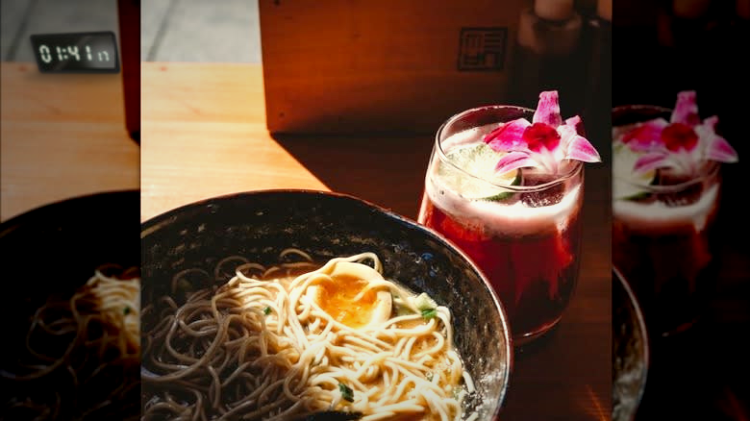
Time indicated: 1,41
